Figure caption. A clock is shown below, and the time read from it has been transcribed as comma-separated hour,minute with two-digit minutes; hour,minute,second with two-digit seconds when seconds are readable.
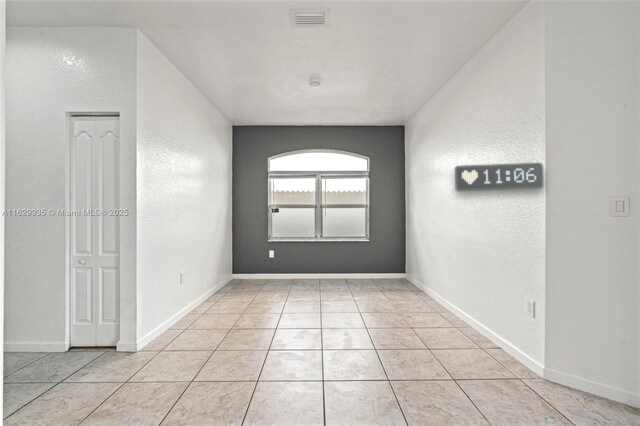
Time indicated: 11,06
